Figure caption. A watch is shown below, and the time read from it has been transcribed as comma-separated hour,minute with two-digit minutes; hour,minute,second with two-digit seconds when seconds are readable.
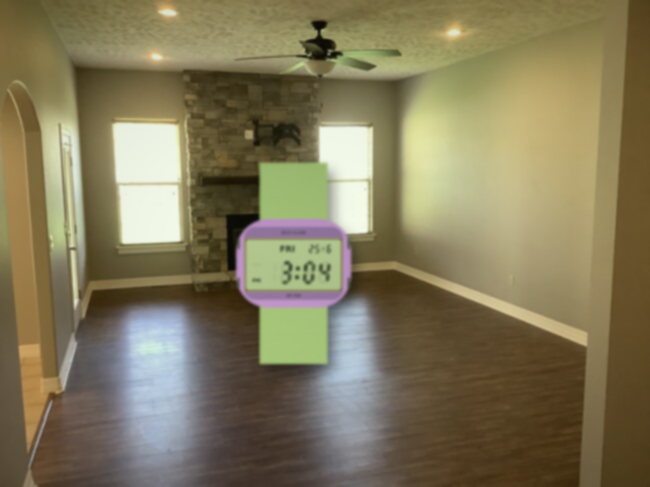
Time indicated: 3,04
